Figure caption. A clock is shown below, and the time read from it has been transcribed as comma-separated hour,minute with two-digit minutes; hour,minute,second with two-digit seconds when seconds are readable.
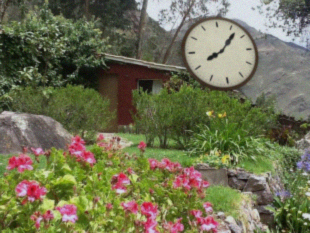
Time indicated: 8,07
